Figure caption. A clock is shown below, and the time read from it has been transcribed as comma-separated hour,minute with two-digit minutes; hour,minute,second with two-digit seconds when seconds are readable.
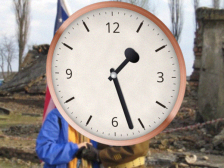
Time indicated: 1,27
